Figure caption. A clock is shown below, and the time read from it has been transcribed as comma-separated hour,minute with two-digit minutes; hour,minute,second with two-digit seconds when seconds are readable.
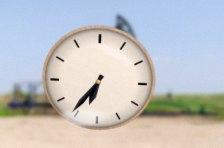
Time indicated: 6,36
